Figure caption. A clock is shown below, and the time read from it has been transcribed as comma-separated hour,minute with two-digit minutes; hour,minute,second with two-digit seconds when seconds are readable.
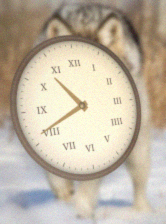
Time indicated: 10,41
